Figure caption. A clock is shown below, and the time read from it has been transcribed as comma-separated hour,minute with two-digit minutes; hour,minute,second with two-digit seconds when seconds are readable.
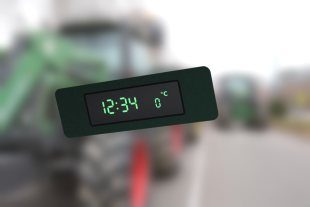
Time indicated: 12,34
